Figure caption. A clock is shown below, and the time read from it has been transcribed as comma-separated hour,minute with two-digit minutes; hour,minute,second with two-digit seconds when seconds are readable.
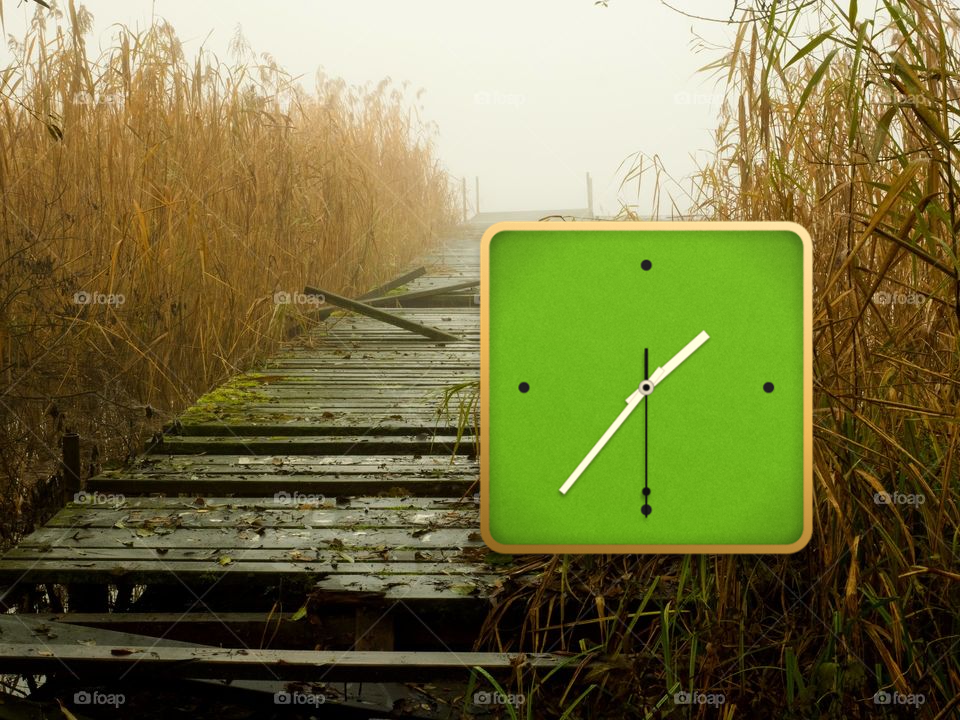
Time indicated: 1,36,30
